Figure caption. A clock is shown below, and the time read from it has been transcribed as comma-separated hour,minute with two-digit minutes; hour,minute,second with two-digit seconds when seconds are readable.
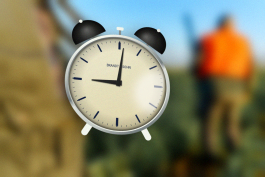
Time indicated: 9,01
